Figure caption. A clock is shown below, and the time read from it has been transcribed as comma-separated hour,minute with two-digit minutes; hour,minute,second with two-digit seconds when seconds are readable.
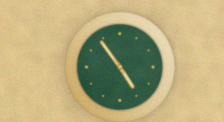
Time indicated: 4,54
